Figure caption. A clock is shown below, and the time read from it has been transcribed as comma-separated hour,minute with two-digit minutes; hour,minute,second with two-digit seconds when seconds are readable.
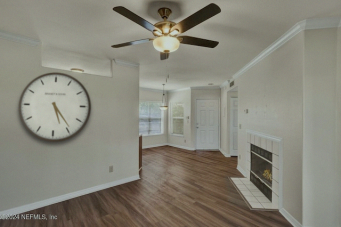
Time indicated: 5,24
